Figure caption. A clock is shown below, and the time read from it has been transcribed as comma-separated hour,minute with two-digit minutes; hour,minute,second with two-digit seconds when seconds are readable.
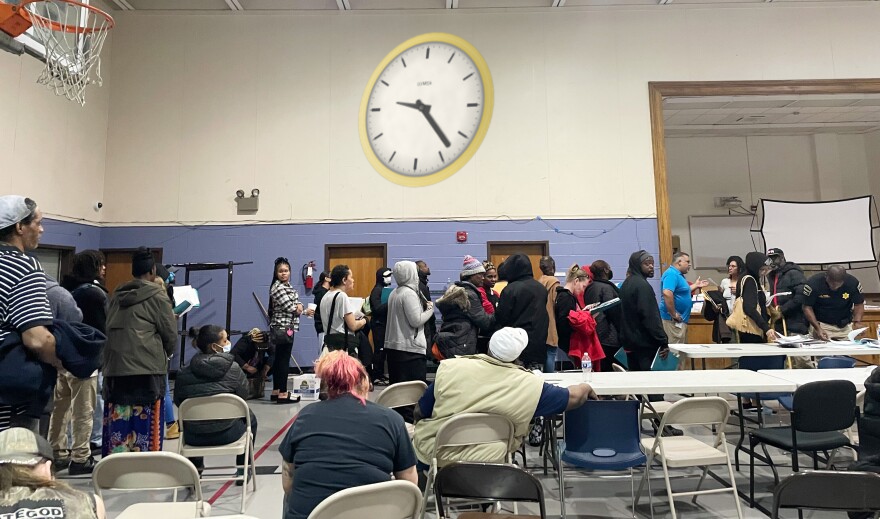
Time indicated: 9,23
